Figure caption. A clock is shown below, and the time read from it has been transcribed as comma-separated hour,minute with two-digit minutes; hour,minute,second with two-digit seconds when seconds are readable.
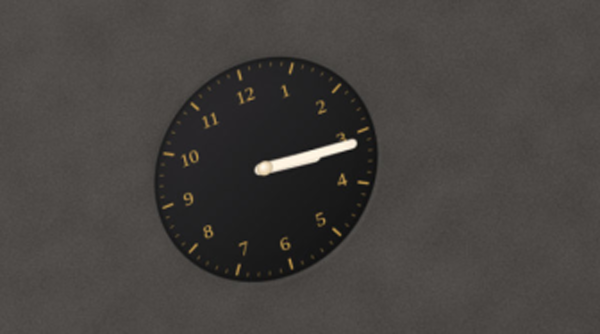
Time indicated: 3,16
